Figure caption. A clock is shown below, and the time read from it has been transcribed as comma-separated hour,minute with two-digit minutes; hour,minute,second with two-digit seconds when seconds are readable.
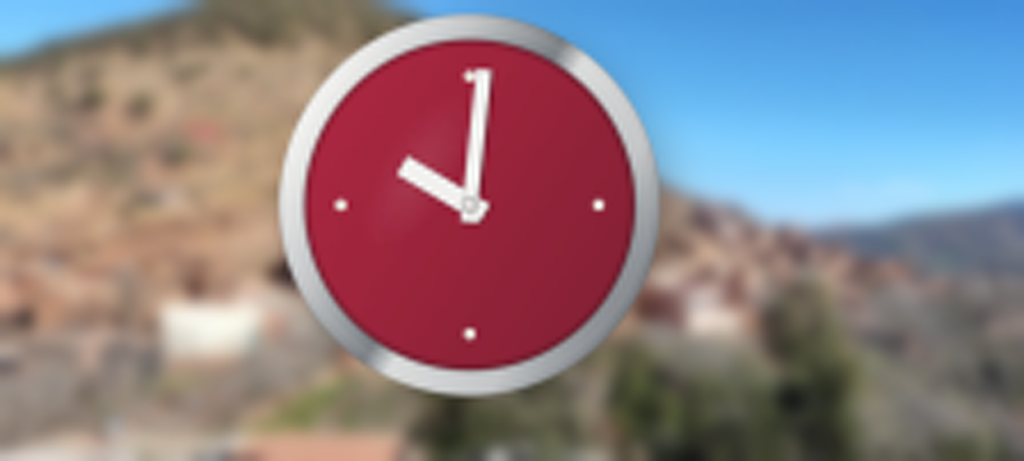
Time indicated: 10,01
